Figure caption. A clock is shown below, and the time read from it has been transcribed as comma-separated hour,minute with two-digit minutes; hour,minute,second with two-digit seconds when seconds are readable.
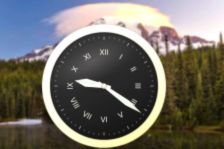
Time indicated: 9,21
